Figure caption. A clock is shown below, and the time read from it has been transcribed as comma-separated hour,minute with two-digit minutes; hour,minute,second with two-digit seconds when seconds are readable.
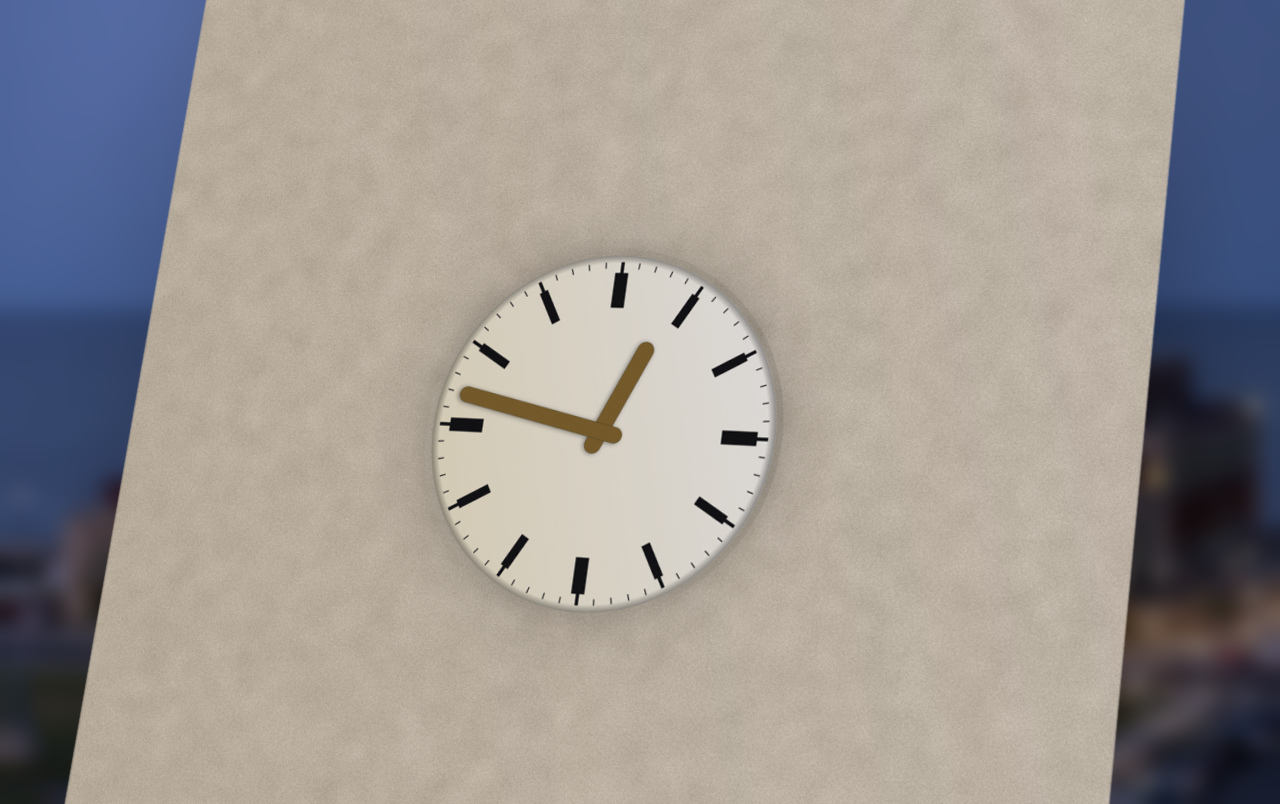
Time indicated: 12,47
